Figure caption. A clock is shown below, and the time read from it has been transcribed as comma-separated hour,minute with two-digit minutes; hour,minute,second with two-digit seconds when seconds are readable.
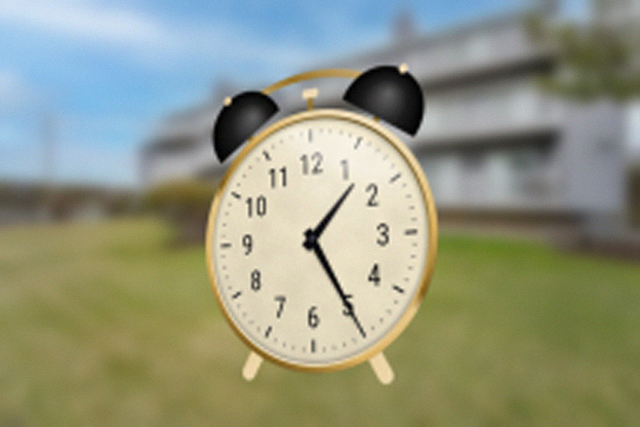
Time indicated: 1,25
